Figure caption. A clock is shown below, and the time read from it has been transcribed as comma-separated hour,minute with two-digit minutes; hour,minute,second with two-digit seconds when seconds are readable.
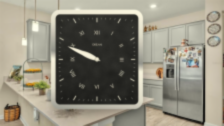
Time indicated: 9,49
